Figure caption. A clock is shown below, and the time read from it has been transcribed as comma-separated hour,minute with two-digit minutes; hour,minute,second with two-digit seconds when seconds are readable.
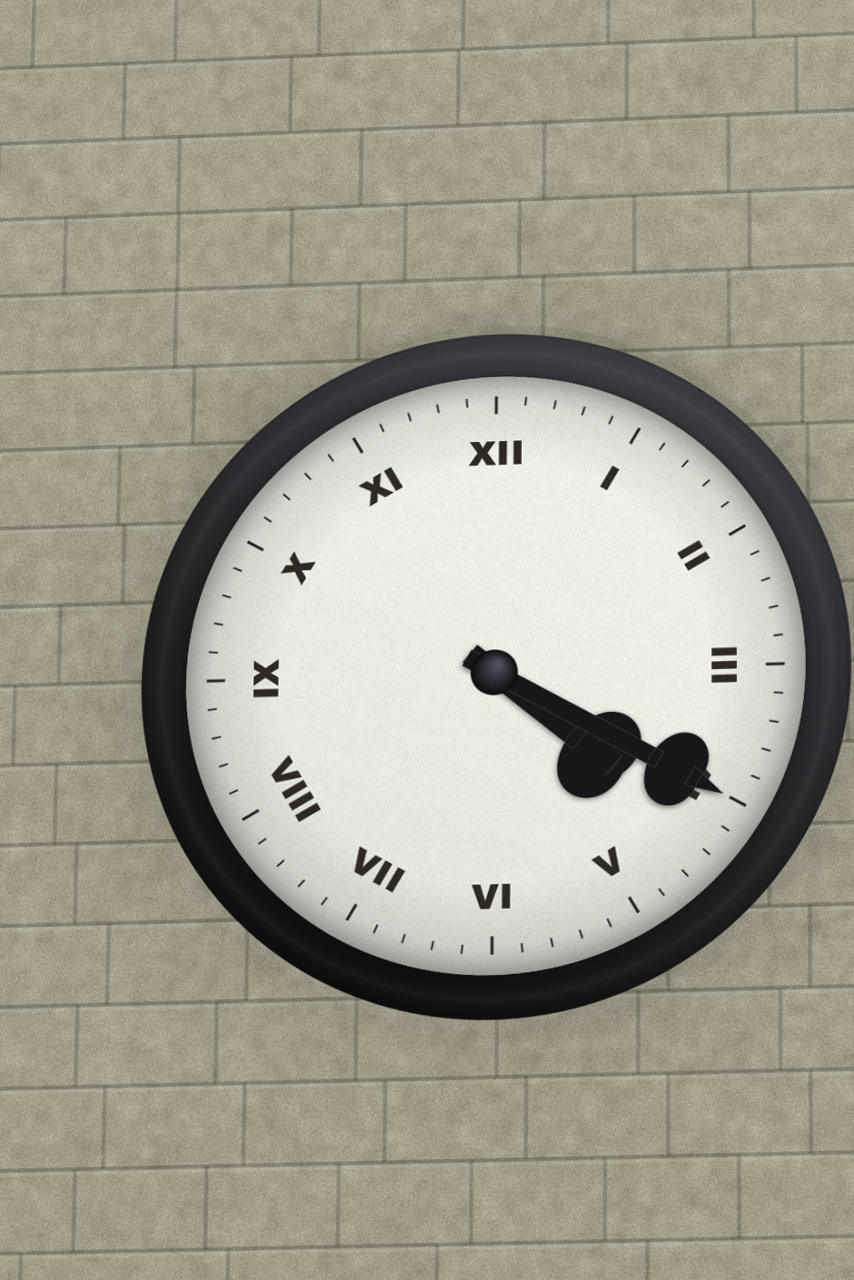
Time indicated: 4,20
